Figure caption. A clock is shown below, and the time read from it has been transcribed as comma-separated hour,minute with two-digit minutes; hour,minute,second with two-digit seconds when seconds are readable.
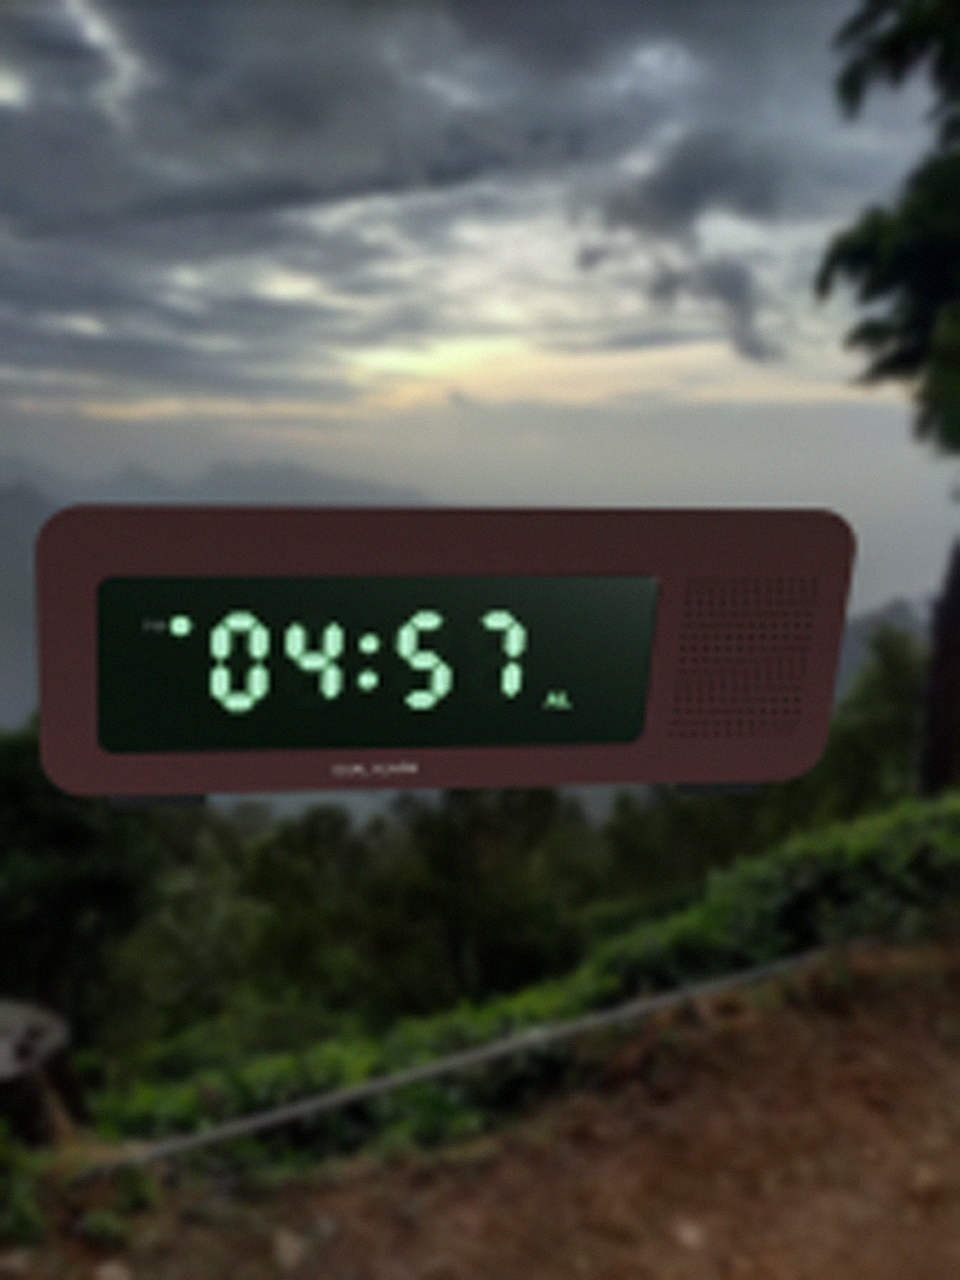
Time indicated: 4,57
